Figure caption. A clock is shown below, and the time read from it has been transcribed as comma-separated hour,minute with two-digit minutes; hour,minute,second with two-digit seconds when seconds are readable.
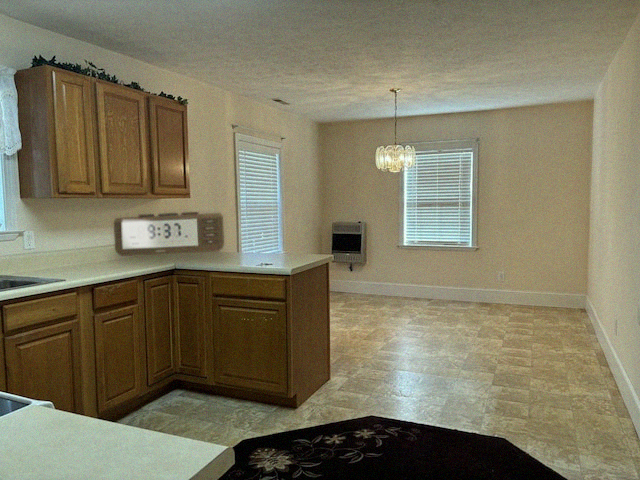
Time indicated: 9,37
